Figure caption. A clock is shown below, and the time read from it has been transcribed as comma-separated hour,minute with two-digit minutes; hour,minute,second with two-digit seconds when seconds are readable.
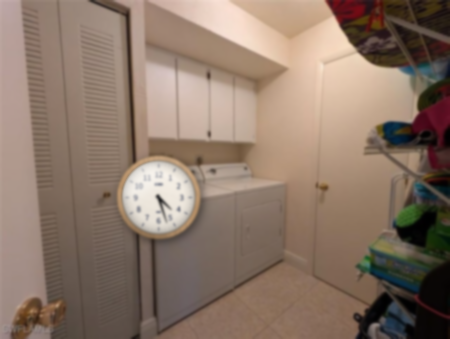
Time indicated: 4,27
